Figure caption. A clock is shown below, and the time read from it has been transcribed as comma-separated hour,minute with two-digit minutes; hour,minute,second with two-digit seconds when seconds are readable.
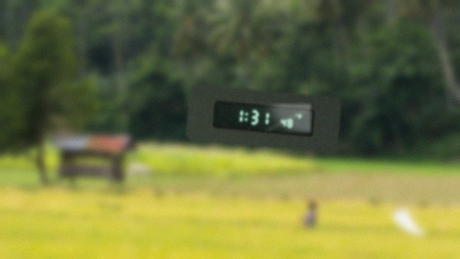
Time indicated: 1,31
